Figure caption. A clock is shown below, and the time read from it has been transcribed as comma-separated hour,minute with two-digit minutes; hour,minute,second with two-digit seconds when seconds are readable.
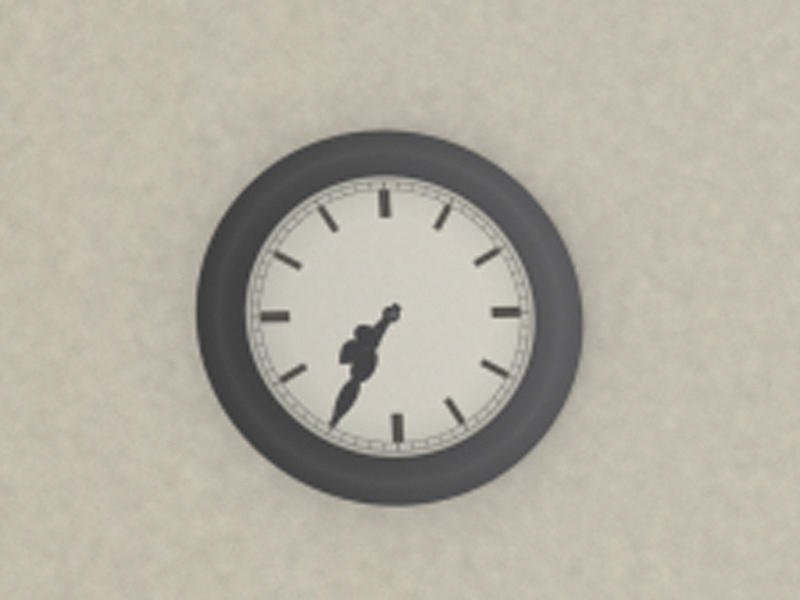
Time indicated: 7,35
